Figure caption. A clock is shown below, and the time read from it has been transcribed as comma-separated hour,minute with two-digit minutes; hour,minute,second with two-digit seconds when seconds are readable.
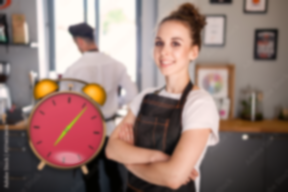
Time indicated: 7,06
